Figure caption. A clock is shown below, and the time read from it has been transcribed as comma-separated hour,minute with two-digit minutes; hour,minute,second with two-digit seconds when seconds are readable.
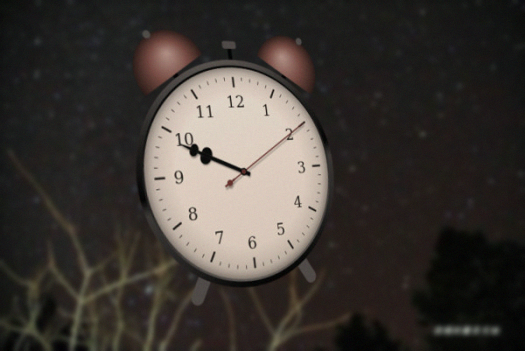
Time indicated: 9,49,10
